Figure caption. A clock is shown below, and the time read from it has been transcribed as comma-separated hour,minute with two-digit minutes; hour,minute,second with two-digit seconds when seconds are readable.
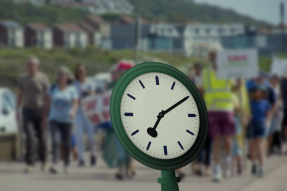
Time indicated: 7,10
